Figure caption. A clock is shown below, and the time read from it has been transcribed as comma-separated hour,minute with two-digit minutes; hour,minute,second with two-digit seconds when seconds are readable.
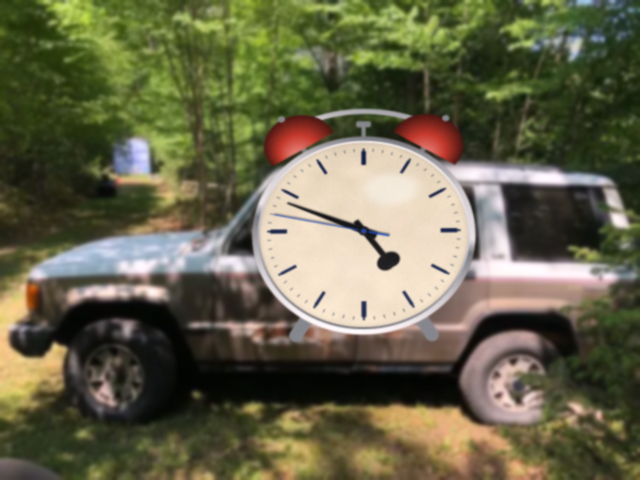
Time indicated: 4,48,47
